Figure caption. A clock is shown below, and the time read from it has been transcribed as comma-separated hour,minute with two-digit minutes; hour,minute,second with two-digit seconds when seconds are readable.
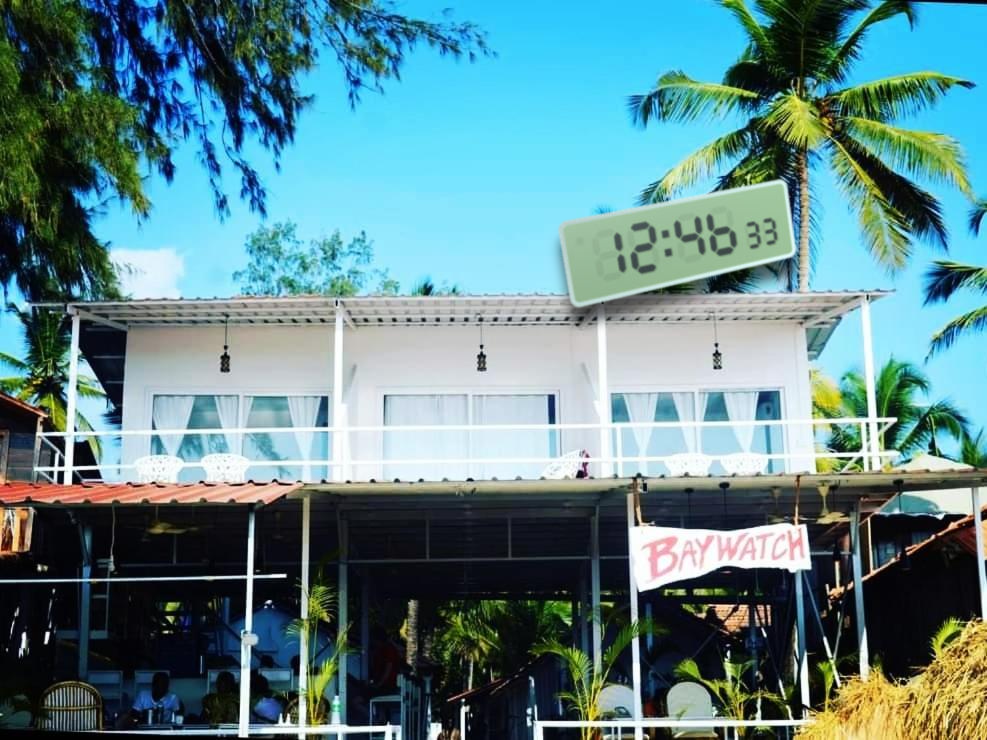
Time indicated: 12,46,33
